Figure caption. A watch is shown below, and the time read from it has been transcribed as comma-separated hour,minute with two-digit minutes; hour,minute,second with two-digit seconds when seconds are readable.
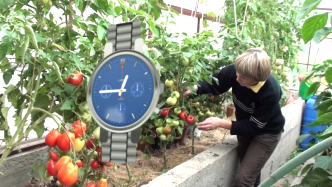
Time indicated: 12,45
